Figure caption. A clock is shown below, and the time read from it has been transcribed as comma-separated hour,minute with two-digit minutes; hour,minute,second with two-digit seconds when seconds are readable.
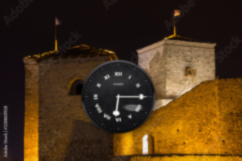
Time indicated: 6,15
